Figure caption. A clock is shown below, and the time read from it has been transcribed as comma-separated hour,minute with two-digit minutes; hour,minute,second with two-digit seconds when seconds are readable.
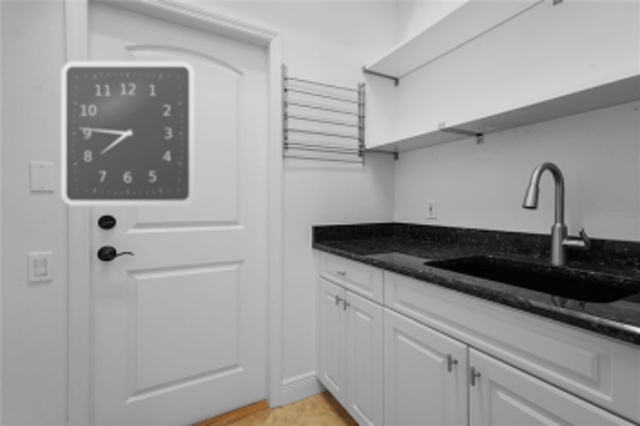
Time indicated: 7,46
